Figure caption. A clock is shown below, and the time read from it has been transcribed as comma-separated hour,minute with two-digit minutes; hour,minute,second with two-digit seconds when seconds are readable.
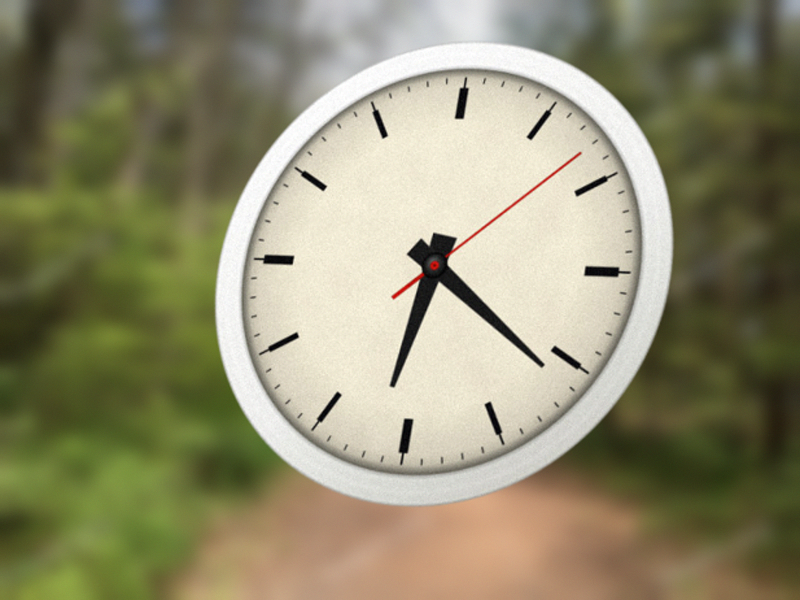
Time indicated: 6,21,08
